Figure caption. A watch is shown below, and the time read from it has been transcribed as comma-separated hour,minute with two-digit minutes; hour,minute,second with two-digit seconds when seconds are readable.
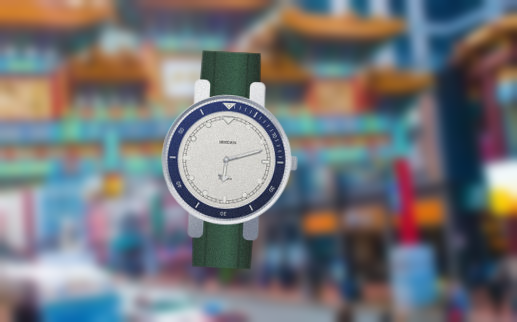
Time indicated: 6,12
